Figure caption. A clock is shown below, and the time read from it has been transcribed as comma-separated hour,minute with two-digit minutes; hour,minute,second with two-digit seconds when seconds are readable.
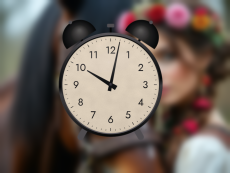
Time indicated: 10,02
